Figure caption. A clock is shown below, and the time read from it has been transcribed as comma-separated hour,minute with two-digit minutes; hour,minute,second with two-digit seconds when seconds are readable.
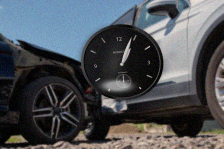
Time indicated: 1,04
